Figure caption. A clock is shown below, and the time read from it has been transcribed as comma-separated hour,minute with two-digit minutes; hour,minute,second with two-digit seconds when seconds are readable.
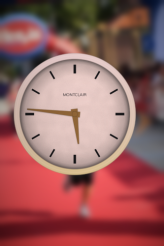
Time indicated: 5,46
